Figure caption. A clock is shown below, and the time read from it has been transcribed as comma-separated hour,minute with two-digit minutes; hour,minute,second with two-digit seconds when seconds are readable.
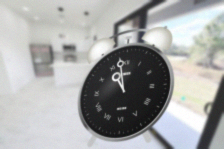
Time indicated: 10,58
